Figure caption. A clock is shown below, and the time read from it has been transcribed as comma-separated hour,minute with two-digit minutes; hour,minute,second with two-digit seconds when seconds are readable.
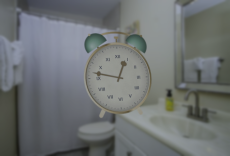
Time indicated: 12,47
